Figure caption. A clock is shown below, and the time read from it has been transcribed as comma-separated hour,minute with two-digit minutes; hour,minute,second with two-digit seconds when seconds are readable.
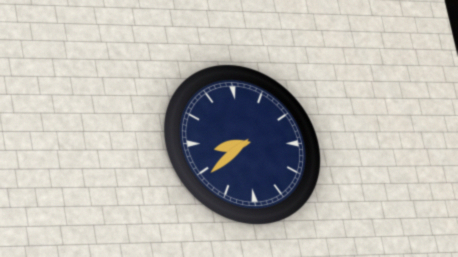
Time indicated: 8,39
